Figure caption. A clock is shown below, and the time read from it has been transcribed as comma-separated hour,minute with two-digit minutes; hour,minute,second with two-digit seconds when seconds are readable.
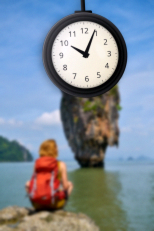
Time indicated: 10,04
